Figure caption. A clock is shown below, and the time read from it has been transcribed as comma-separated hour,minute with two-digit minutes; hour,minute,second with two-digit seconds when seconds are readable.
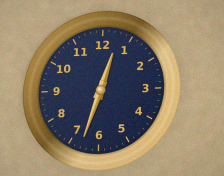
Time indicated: 12,33
